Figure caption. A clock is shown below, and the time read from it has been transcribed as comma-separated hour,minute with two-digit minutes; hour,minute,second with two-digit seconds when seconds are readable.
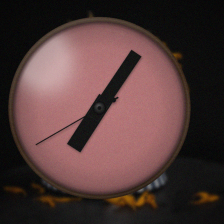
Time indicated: 7,05,40
